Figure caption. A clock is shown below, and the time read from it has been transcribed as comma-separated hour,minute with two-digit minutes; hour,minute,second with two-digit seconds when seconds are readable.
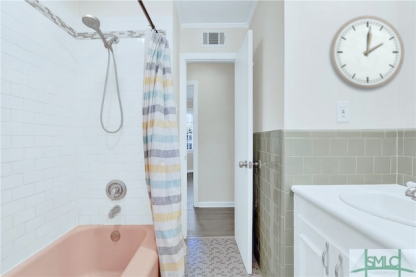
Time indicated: 2,01
